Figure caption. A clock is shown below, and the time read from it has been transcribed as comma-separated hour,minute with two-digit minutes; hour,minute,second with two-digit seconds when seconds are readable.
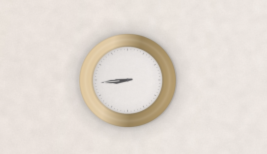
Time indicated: 8,44
